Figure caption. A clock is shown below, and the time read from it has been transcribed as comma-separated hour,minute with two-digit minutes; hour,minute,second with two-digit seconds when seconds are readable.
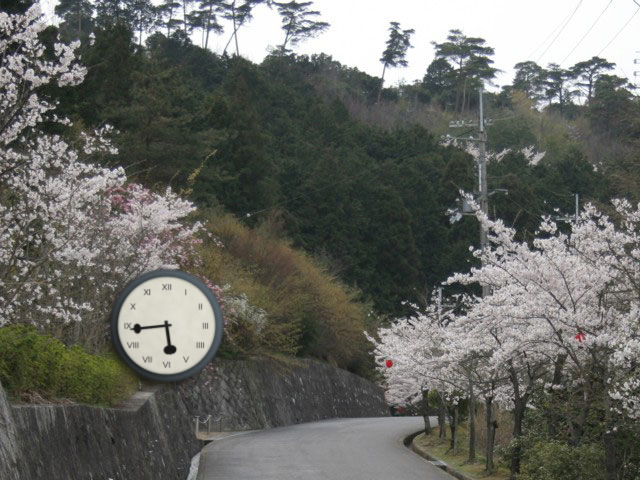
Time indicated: 5,44
